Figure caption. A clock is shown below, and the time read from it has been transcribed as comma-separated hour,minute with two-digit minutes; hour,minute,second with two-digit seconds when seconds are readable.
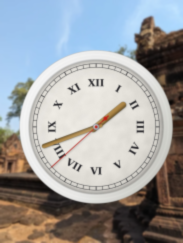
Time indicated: 1,41,38
